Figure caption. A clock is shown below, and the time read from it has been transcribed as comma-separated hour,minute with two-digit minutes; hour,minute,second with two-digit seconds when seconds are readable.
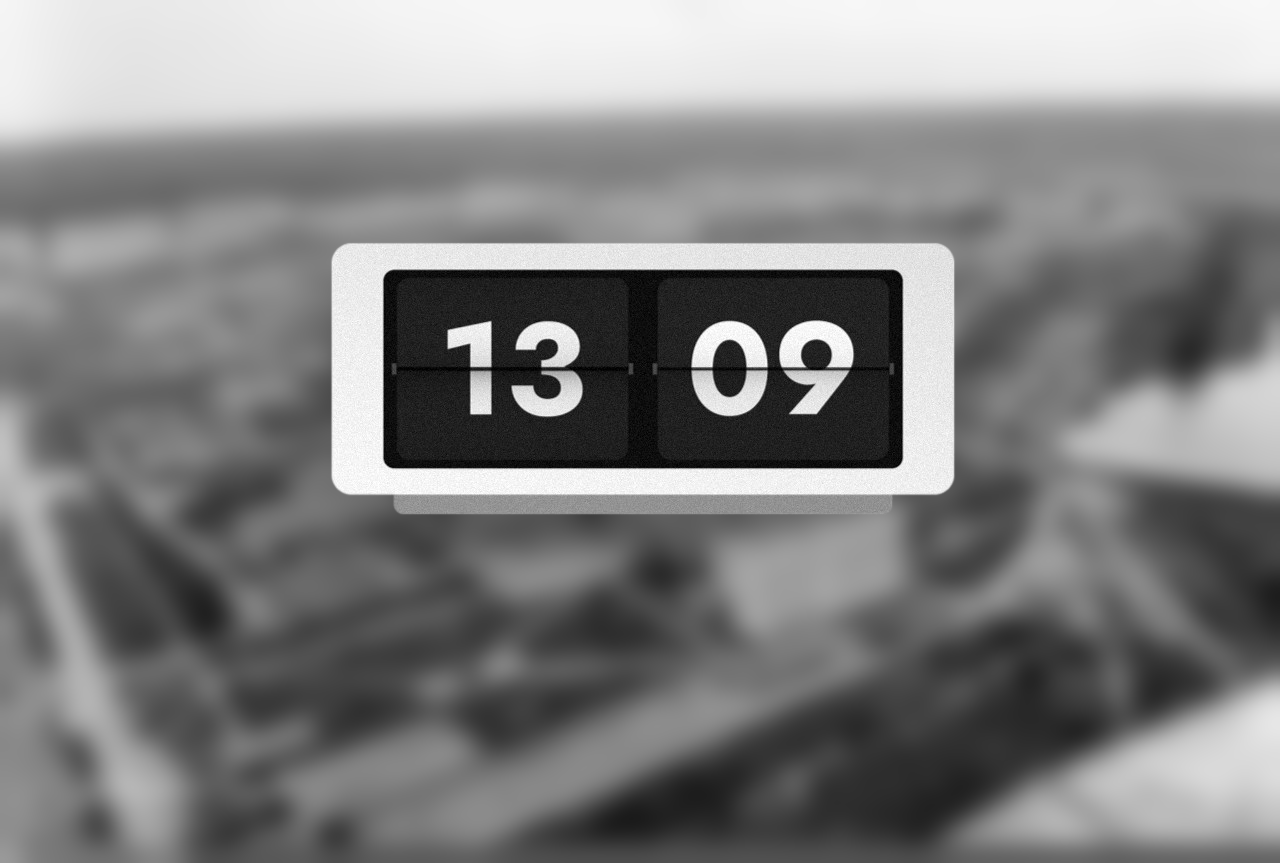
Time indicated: 13,09
